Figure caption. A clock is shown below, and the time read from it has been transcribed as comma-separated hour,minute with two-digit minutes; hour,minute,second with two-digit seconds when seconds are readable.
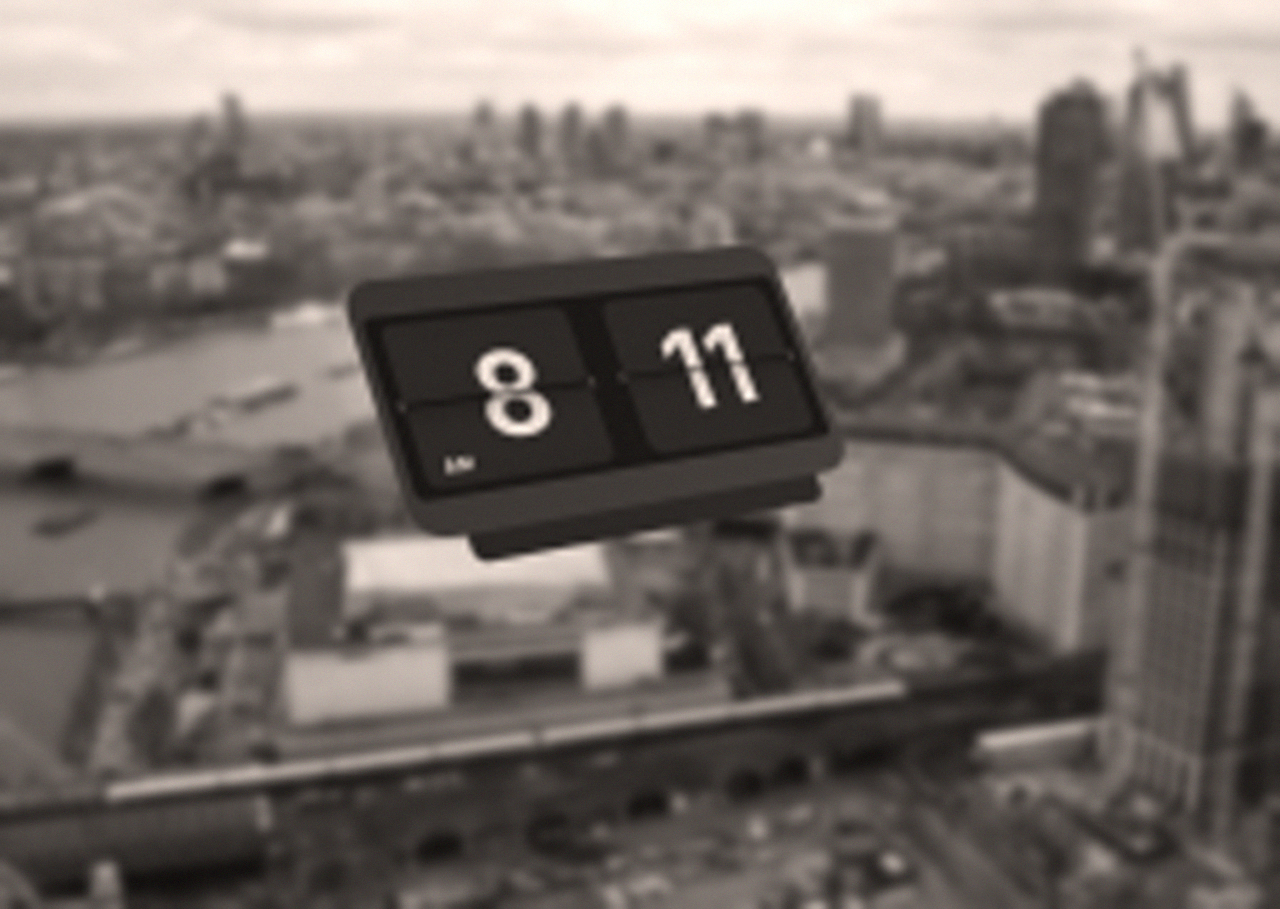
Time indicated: 8,11
